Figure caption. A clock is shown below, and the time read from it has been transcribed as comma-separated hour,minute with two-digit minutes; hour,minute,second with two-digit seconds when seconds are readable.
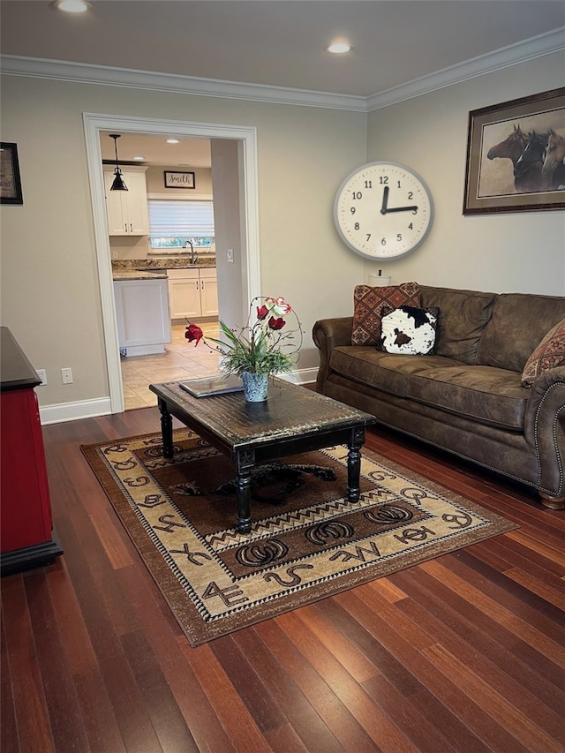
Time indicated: 12,14
